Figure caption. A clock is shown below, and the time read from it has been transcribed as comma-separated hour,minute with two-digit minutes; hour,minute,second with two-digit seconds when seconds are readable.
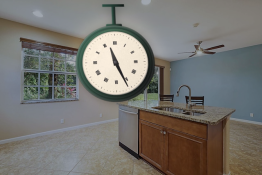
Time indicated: 11,26
